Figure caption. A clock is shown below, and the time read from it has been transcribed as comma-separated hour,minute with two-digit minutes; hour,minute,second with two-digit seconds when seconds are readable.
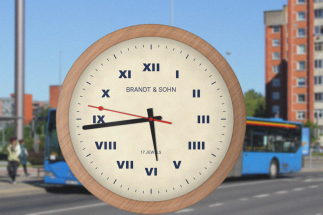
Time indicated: 5,43,47
